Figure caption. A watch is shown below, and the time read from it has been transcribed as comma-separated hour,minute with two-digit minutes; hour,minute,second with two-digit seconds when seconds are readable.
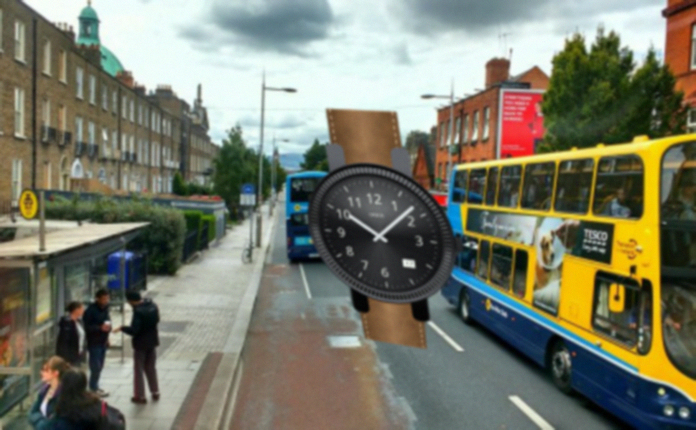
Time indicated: 10,08
